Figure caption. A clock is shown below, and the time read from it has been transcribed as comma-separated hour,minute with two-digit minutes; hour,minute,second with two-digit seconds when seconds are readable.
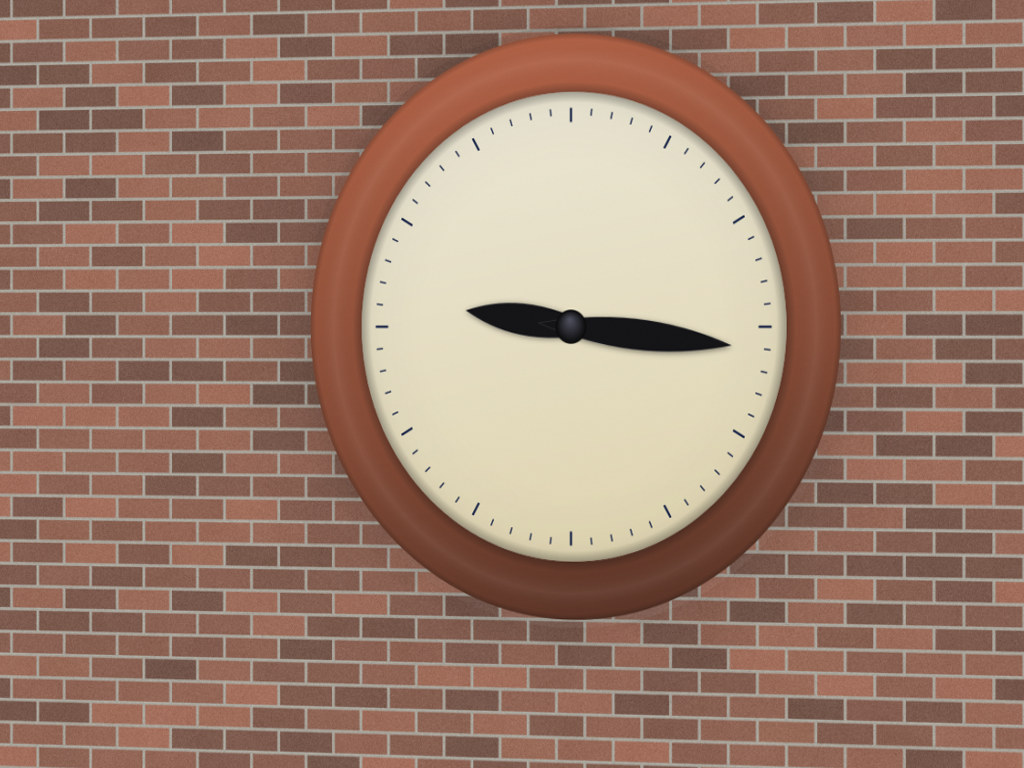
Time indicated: 9,16
